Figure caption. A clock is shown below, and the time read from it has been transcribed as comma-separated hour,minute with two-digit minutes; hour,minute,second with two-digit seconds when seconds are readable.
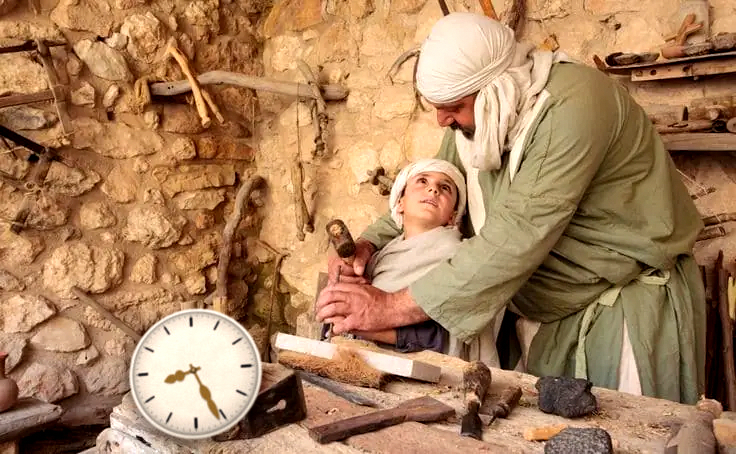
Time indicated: 8,26
